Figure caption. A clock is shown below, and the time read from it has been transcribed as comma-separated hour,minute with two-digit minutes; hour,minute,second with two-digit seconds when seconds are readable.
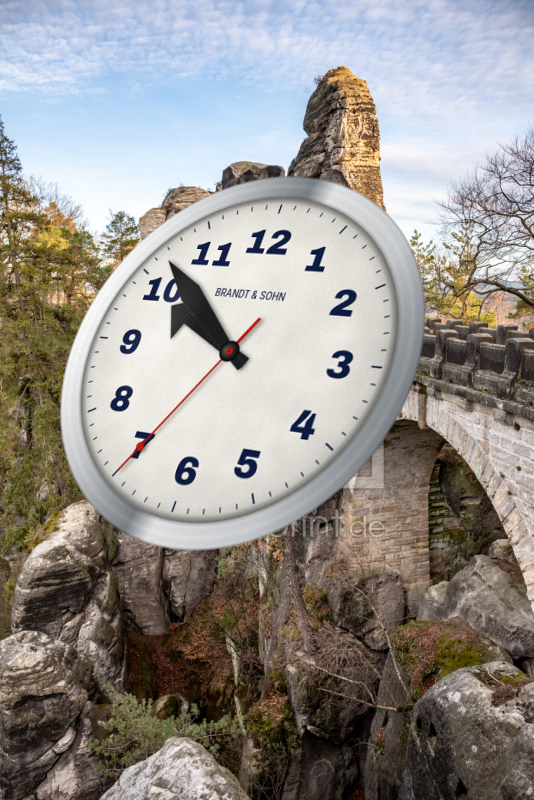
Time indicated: 9,51,35
